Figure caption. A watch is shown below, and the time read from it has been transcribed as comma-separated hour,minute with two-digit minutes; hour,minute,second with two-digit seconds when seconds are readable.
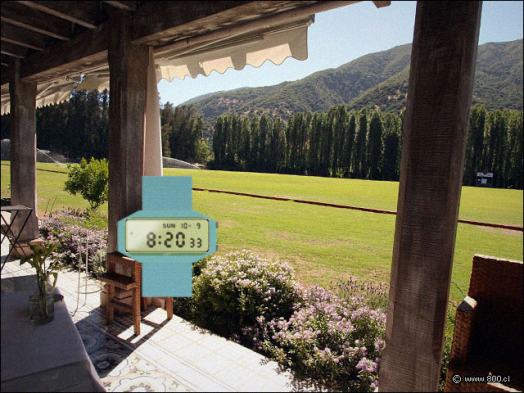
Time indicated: 8,20,33
